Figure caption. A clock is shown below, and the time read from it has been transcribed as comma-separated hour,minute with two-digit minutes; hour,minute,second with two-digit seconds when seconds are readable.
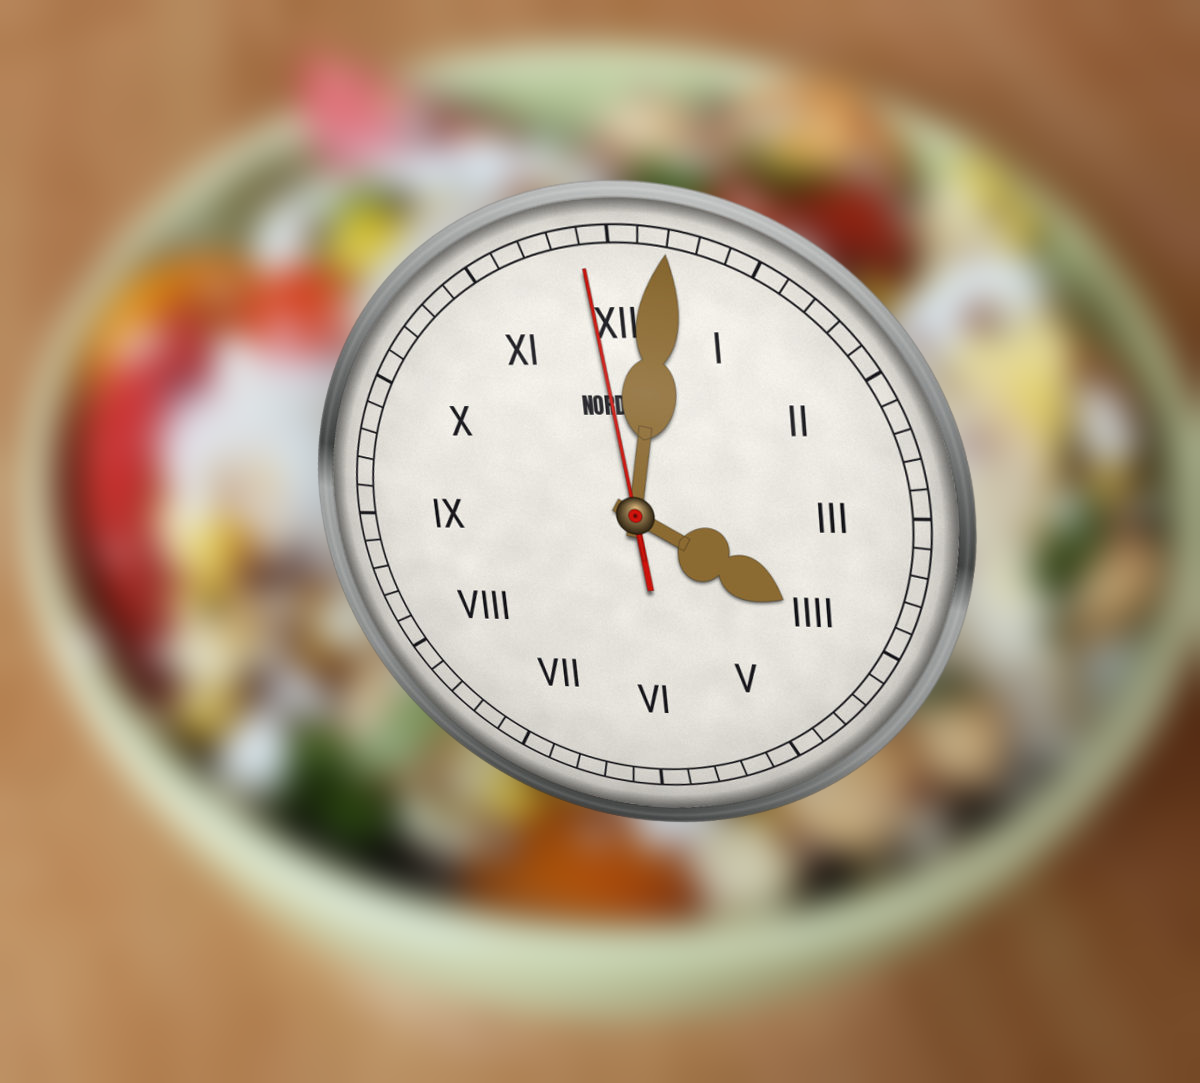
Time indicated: 4,01,59
